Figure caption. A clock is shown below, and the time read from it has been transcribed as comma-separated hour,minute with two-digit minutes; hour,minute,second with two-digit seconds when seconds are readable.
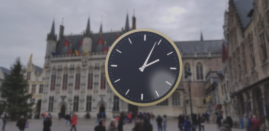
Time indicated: 2,04
